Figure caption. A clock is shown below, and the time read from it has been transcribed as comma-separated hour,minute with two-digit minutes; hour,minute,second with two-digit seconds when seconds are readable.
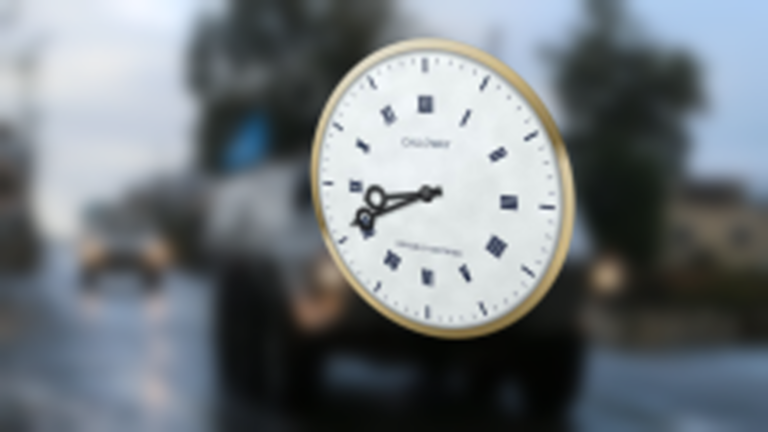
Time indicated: 8,41
